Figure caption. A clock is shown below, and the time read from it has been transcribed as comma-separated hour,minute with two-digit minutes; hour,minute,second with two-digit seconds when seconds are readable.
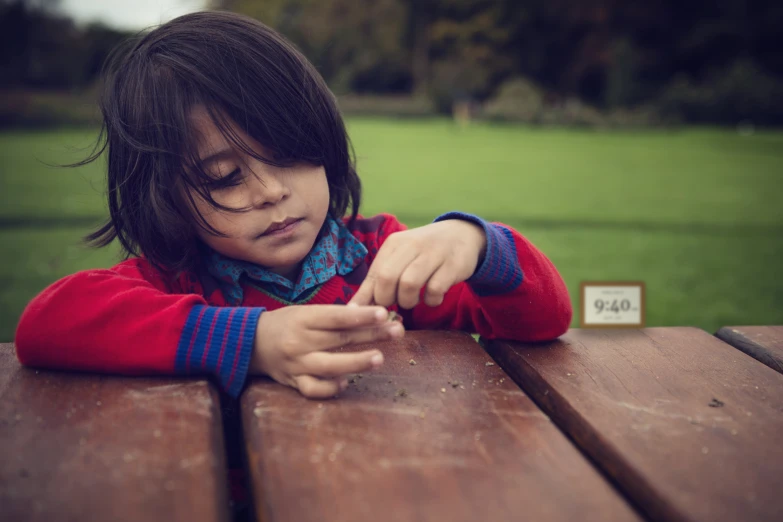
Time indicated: 9,40
